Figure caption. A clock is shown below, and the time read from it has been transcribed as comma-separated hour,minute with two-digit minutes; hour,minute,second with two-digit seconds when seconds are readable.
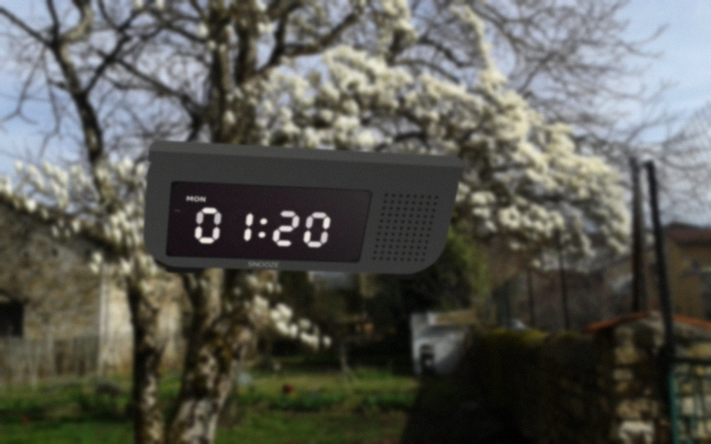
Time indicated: 1,20
